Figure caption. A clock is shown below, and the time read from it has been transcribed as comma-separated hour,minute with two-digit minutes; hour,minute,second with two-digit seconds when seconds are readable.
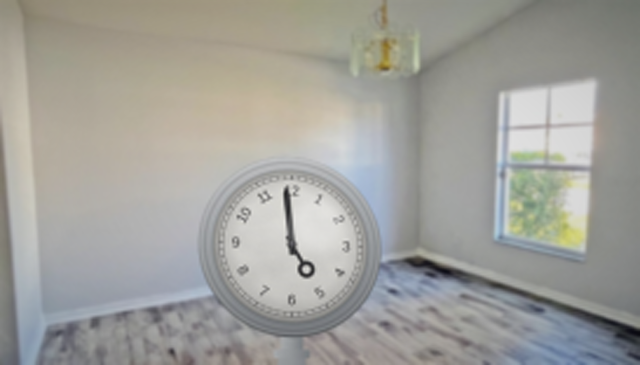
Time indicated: 4,59
